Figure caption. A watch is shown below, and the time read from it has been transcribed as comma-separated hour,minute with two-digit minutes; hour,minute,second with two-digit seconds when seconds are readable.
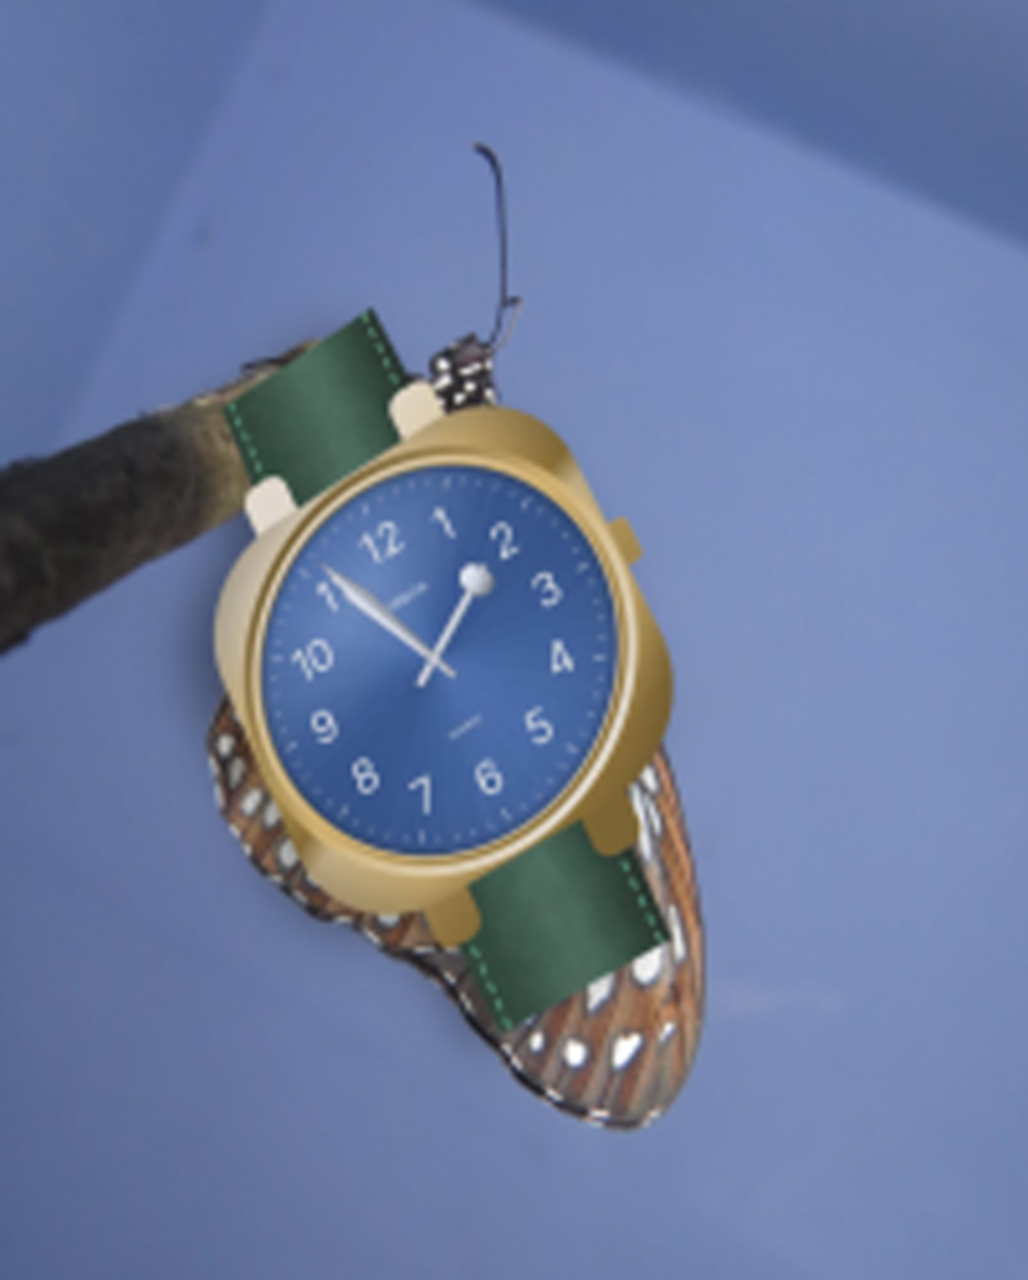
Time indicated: 1,56
